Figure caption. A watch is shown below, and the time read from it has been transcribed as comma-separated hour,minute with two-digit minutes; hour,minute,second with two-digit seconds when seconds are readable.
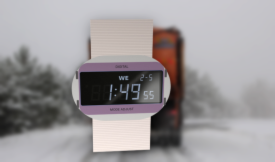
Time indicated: 1,49
